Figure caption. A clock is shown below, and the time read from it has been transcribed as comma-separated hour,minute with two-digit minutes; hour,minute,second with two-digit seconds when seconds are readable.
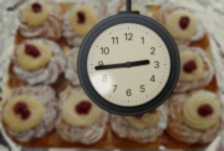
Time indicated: 2,44
